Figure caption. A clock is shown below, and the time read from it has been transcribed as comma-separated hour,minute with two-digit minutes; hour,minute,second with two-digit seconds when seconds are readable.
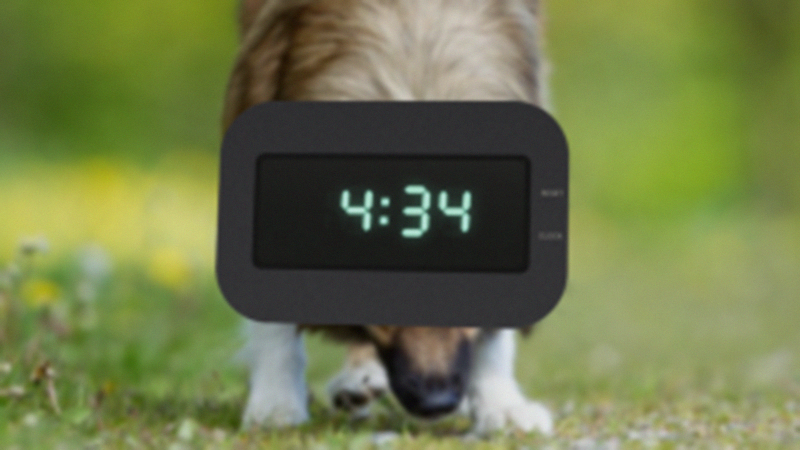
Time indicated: 4,34
